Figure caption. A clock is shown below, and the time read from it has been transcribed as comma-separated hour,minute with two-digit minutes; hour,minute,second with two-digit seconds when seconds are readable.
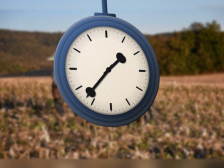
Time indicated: 1,37
